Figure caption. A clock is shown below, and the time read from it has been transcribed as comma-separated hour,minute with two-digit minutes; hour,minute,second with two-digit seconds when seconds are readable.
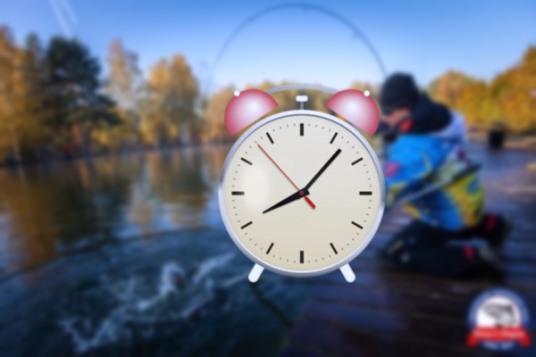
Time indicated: 8,06,53
